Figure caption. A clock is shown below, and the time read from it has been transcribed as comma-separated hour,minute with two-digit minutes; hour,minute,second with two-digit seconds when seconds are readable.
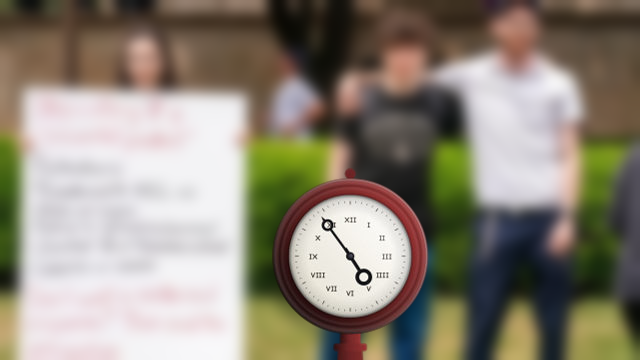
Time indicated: 4,54
